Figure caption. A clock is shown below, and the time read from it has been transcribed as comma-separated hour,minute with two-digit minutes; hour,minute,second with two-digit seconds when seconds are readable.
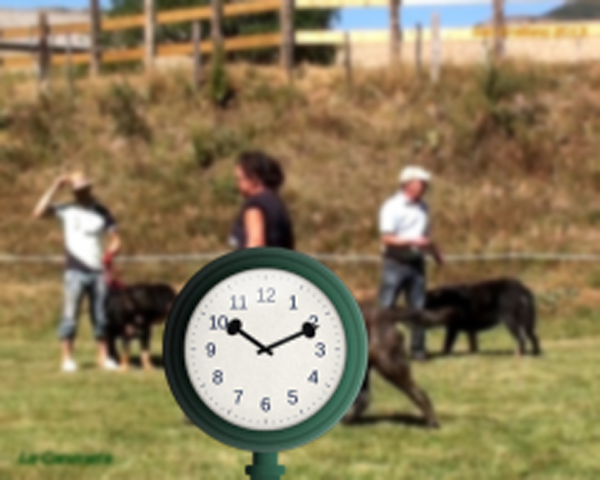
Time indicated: 10,11
